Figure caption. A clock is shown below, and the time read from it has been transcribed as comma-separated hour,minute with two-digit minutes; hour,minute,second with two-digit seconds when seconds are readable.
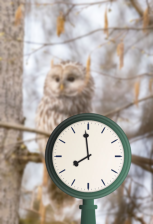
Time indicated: 7,59
